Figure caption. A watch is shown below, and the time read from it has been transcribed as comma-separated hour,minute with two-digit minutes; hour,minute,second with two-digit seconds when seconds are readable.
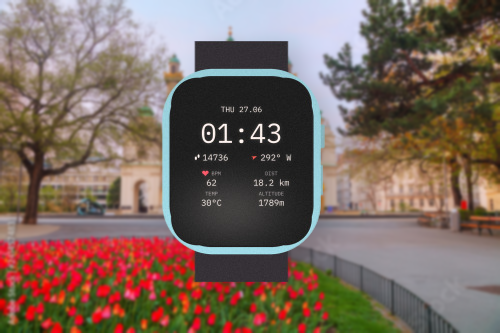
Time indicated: 1,43
